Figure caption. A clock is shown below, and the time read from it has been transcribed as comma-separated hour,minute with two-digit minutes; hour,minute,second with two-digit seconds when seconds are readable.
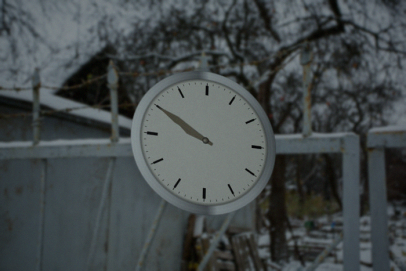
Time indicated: 9,50
